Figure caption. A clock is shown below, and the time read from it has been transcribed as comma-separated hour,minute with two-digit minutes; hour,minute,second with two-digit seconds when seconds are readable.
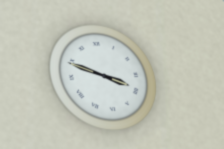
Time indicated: 3,49
